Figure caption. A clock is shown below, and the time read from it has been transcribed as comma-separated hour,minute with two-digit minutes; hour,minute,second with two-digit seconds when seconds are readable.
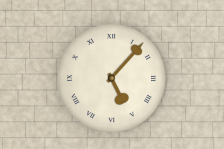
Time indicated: 5,07
